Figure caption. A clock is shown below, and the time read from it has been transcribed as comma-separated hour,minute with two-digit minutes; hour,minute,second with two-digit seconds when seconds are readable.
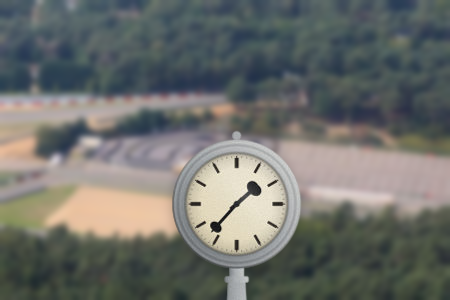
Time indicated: 1,37
